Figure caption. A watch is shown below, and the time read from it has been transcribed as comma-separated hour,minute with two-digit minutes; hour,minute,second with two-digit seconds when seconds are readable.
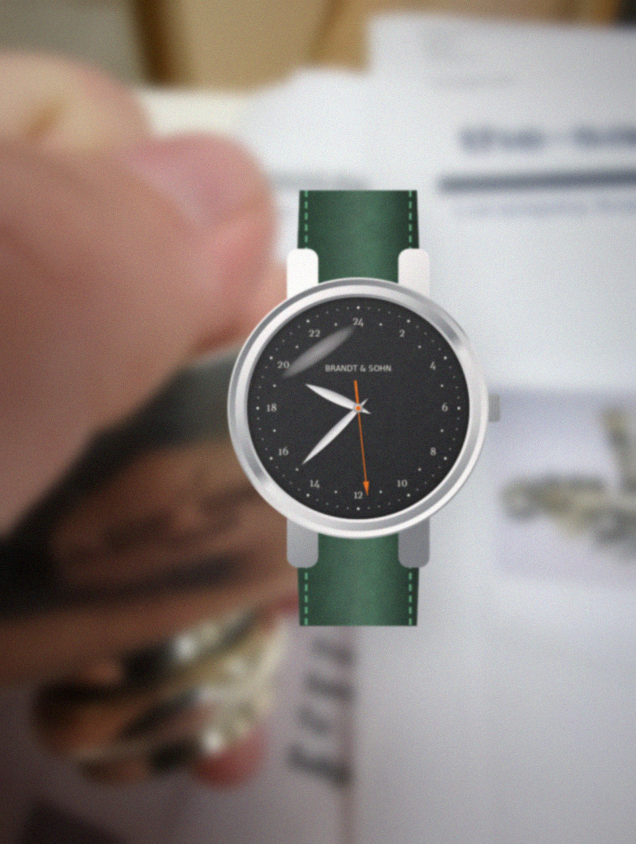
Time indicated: 19,37,29
